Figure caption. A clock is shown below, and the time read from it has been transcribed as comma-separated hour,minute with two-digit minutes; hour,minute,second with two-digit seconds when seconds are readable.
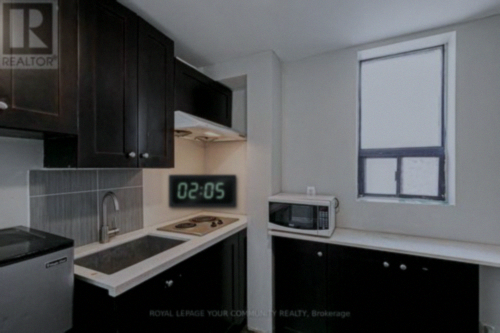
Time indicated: 2,05
